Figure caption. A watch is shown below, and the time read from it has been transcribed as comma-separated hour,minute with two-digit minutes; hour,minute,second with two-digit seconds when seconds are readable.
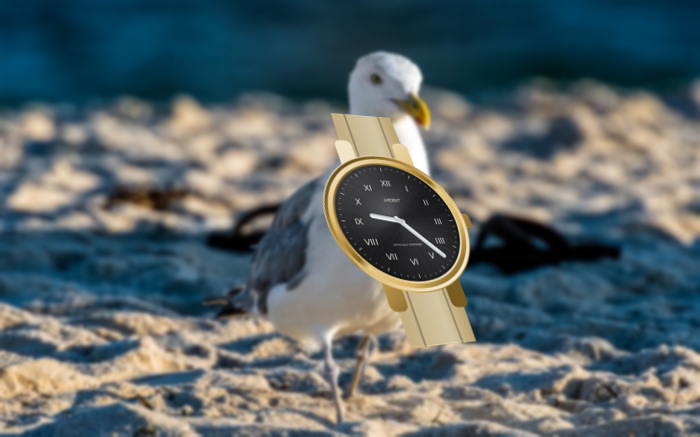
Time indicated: 9,23
